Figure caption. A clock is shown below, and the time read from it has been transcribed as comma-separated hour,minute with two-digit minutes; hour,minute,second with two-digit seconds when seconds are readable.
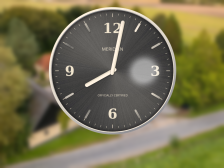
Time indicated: 8,02
